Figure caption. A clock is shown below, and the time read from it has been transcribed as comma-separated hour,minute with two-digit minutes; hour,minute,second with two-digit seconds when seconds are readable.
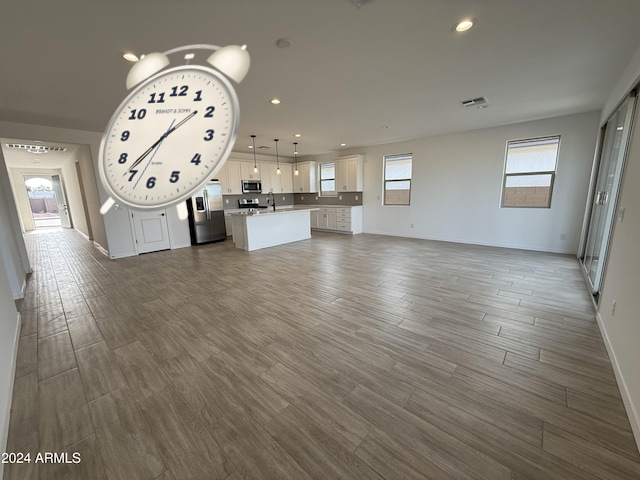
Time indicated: 1,36,33
